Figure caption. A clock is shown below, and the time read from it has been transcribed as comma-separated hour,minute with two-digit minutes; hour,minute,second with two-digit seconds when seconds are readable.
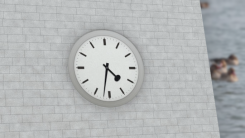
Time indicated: 4,32
